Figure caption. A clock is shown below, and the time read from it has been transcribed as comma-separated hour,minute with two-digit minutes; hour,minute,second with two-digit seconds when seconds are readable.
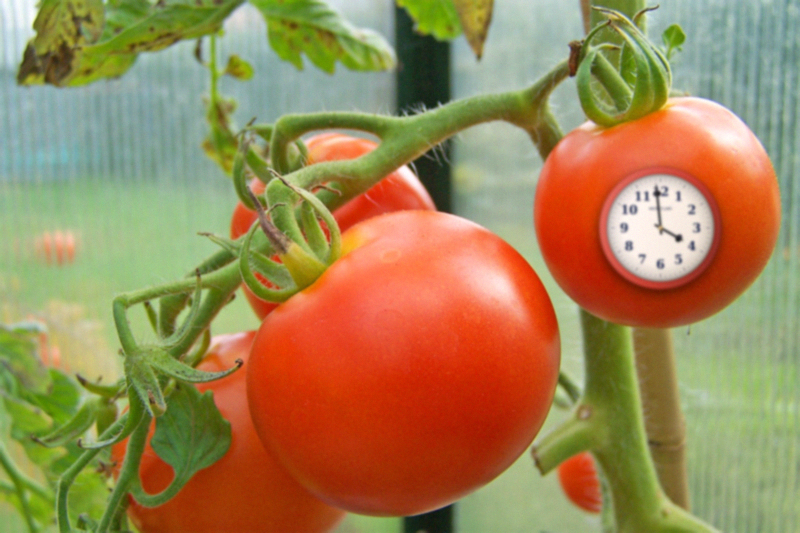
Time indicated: 3,59
